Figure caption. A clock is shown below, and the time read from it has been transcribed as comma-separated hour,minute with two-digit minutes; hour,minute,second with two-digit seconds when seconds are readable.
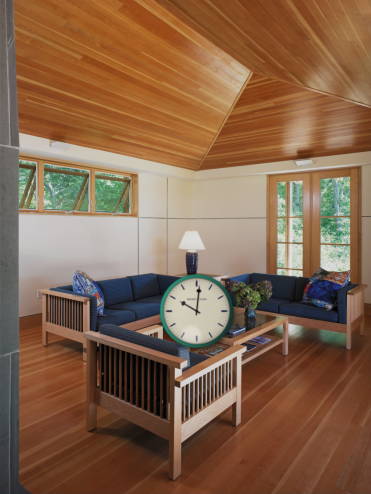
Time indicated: 10,01
